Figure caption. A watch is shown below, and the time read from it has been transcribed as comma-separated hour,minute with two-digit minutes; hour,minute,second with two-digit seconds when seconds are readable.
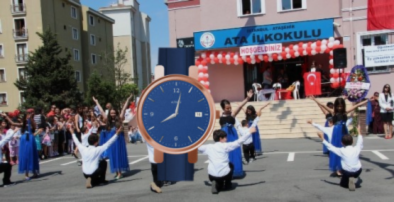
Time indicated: 8,02
